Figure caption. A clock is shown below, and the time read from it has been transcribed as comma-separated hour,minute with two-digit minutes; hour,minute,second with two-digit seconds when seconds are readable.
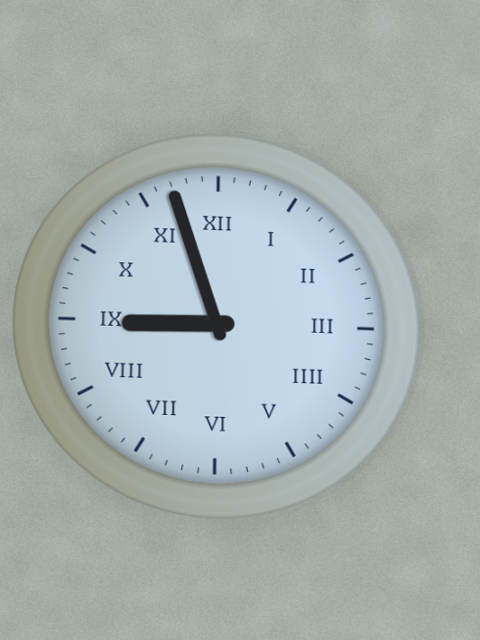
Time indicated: 8,57
